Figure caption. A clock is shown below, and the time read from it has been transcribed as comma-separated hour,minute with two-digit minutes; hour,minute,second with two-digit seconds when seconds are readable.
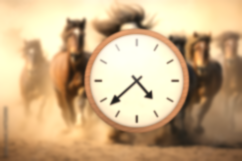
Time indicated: 4,38
